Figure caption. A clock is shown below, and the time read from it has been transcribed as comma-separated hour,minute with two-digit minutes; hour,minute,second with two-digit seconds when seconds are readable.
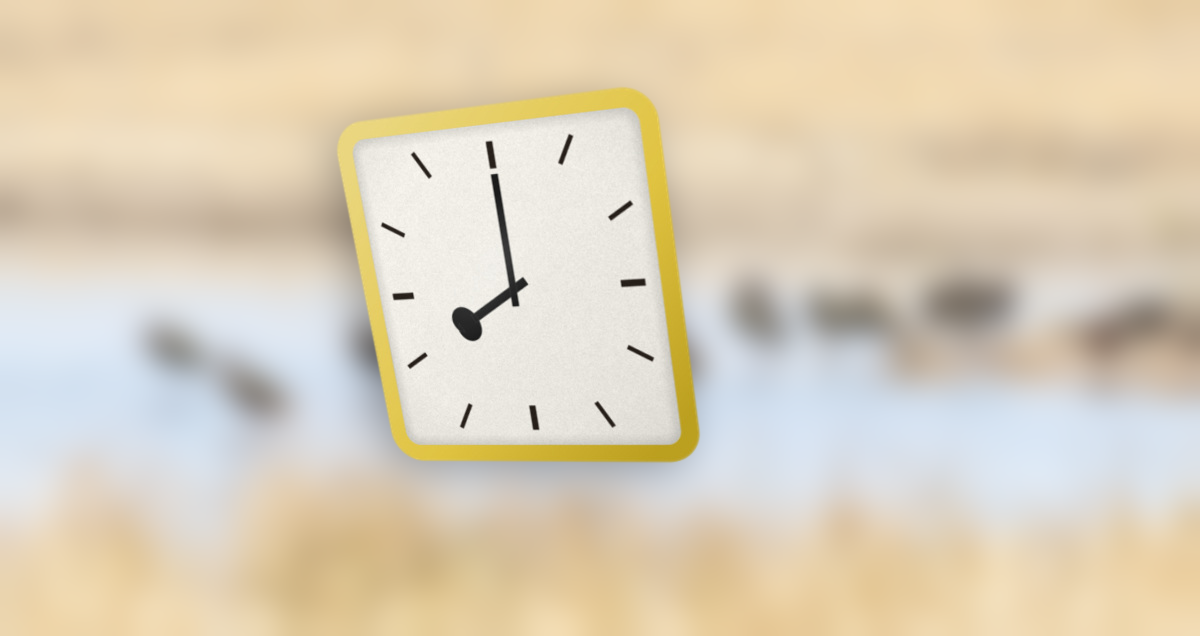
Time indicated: 8,00
